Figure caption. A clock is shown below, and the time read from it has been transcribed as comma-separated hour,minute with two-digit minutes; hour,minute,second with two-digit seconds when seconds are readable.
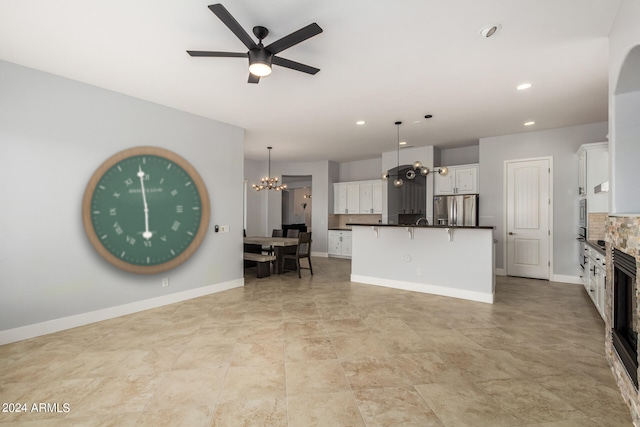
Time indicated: 5,59
